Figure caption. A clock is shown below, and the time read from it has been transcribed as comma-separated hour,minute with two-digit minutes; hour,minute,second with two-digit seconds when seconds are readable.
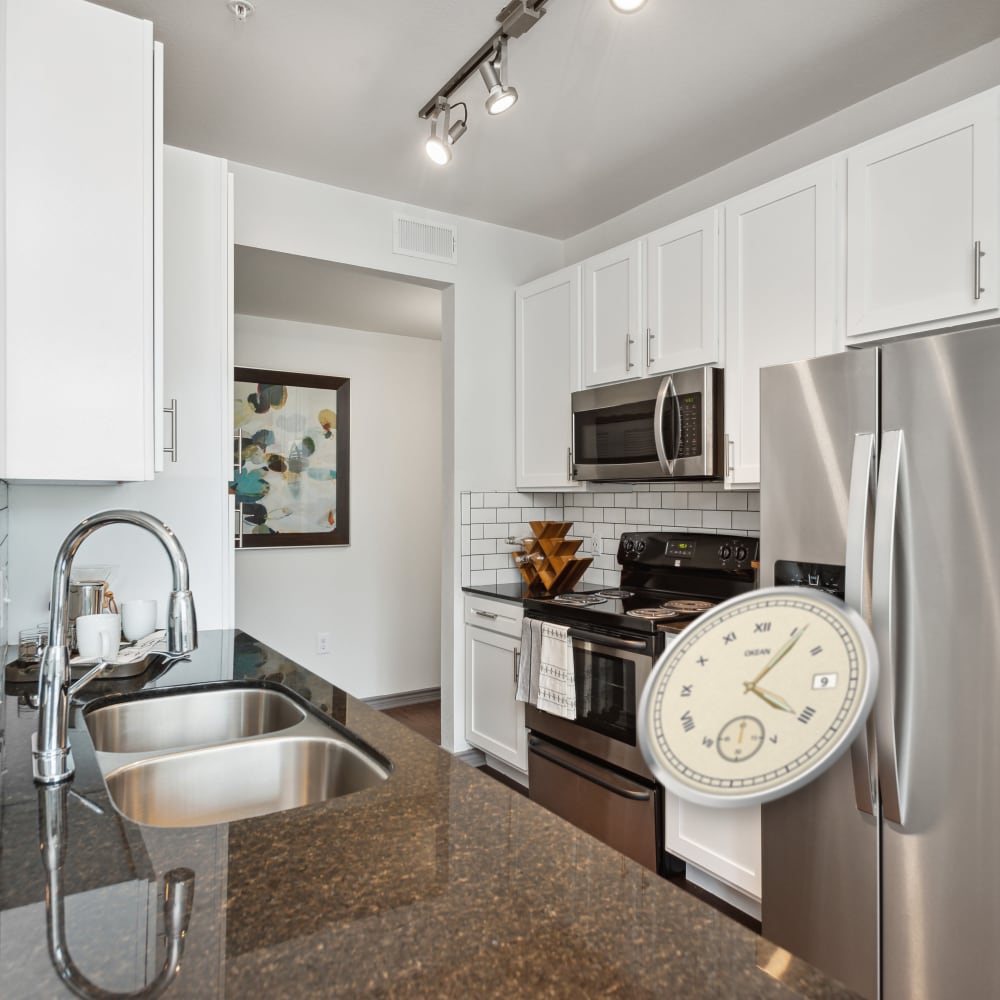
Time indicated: 4,06
